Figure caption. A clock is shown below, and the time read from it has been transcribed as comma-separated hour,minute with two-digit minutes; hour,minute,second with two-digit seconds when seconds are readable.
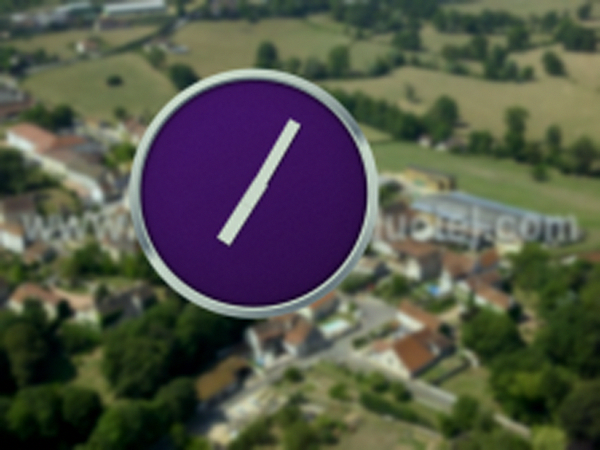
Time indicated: 7,05
